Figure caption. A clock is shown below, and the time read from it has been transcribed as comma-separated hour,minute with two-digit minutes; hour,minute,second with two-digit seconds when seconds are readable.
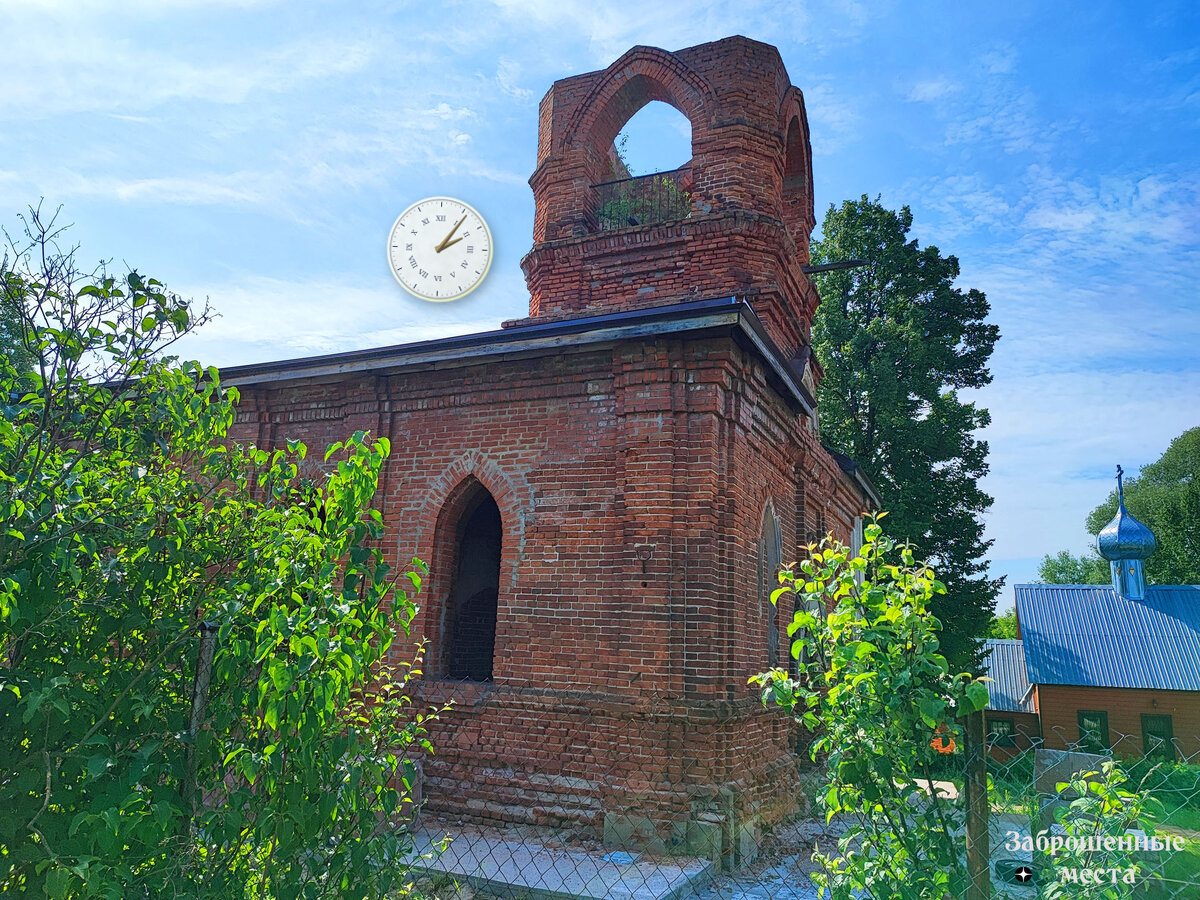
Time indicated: 2,06
